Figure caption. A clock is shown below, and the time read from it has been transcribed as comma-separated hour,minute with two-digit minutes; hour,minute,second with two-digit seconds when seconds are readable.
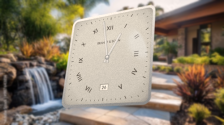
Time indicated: 12,58
